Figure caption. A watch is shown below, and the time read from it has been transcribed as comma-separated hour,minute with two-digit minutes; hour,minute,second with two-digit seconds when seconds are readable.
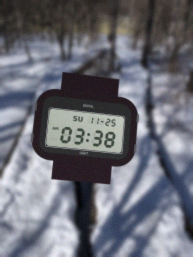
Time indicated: 3,38
